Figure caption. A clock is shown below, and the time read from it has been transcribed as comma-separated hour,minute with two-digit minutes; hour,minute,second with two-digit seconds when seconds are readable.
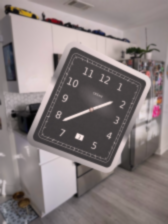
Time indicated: 1,38
